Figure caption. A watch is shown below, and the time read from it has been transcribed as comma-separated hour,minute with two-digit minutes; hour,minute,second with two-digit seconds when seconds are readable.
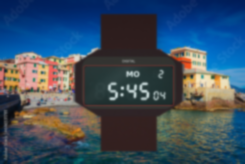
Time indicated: 5,45
